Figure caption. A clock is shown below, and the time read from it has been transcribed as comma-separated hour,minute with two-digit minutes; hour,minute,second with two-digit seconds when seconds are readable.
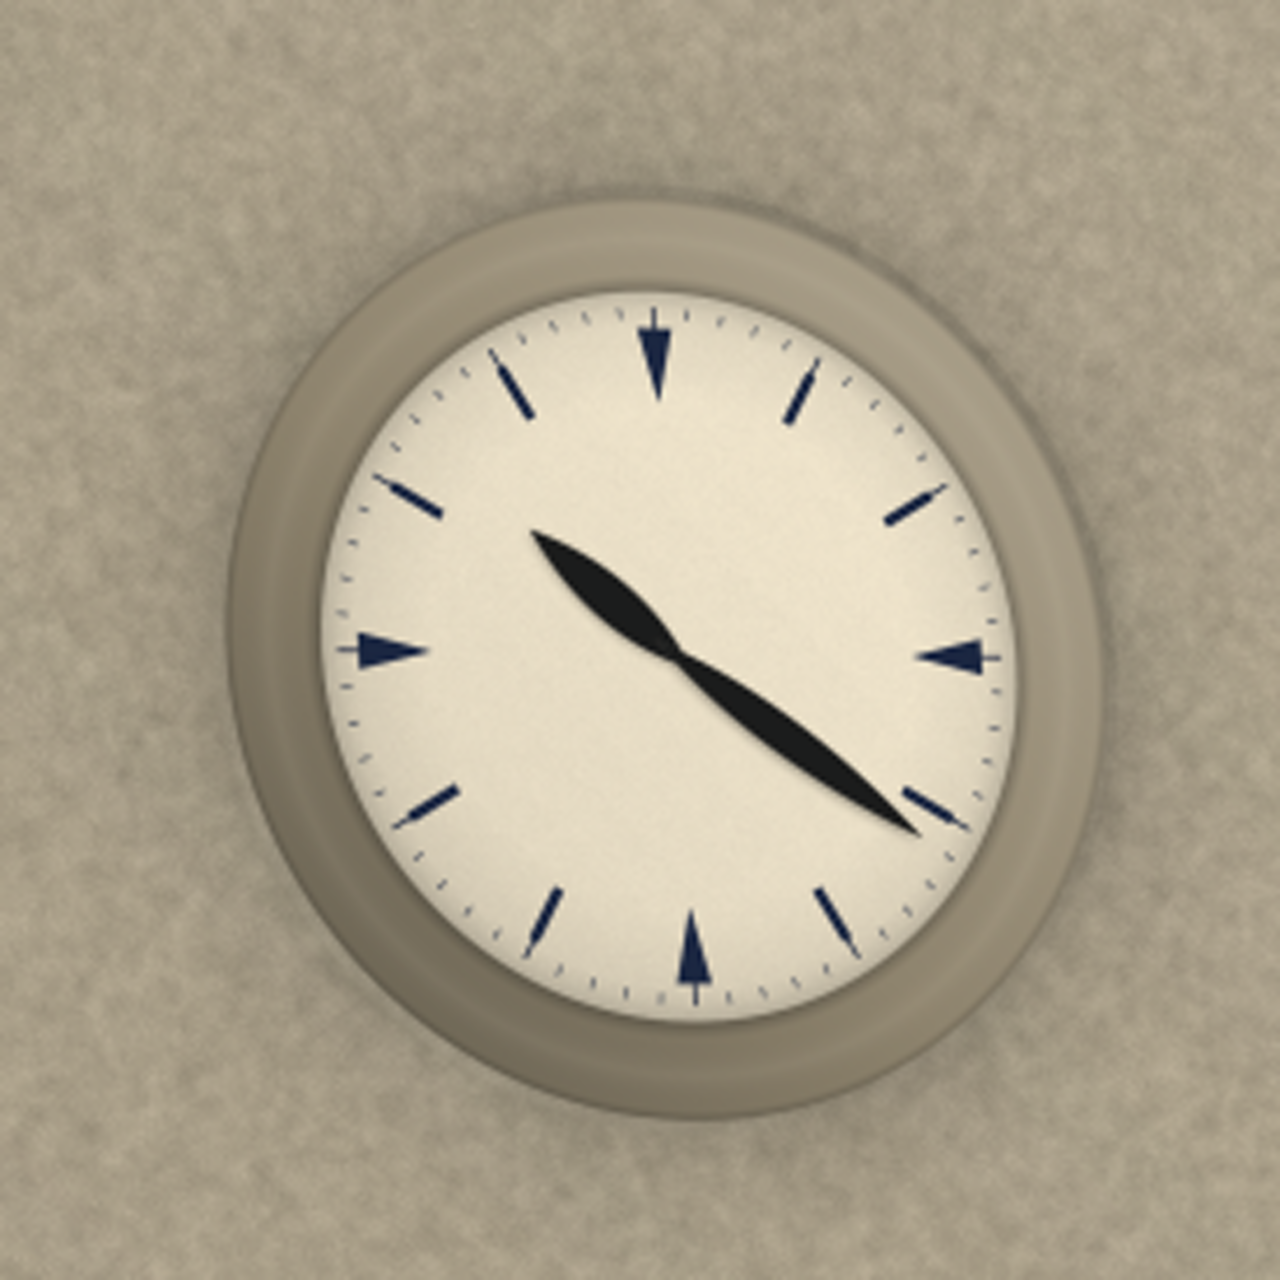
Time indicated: 10,21
